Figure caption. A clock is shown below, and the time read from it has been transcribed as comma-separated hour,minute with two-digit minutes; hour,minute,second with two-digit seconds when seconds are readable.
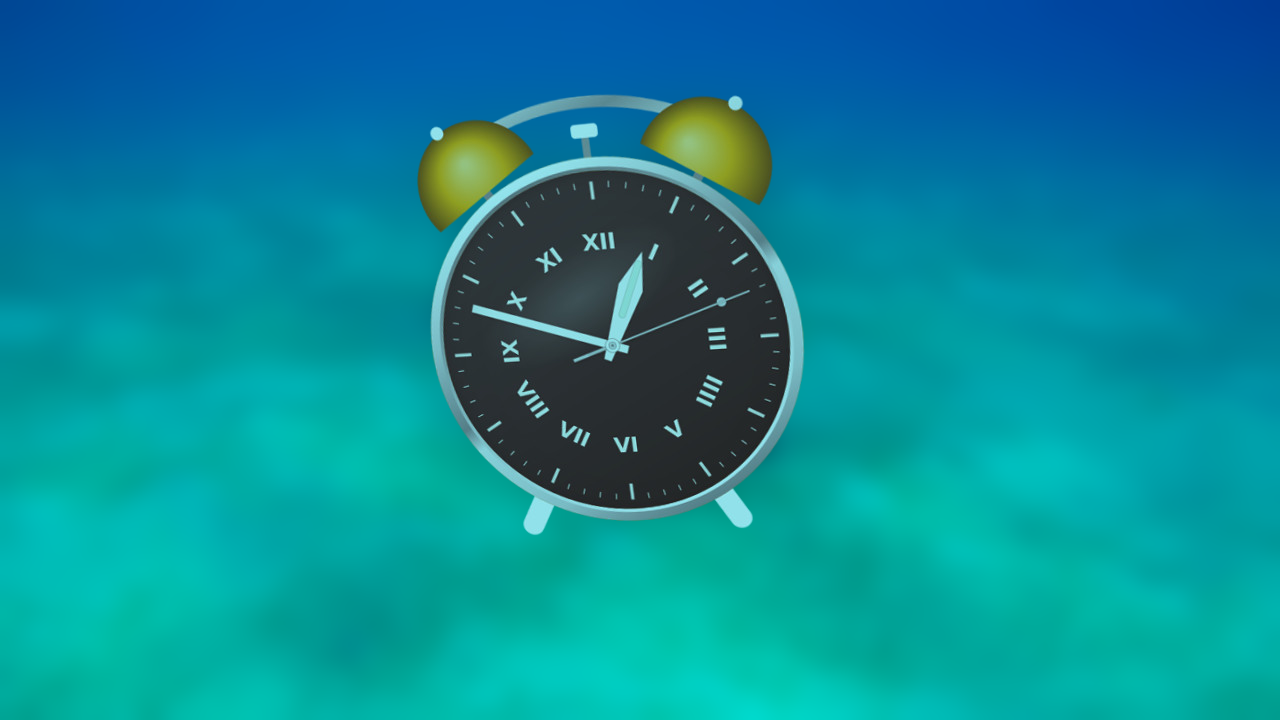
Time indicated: 12,48,12
